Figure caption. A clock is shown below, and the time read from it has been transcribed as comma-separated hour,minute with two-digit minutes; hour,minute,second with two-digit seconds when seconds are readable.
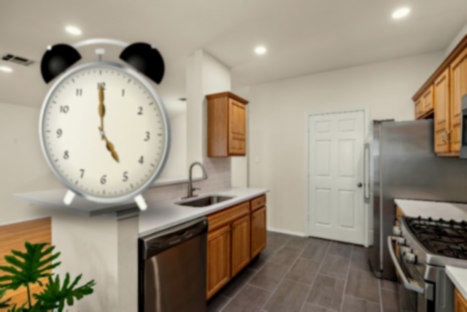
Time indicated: 5,00
